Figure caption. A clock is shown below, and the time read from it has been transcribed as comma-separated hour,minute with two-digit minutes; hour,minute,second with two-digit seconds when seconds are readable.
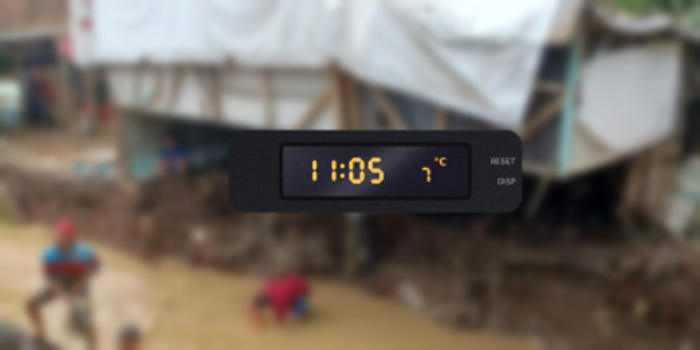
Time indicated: 11,05
